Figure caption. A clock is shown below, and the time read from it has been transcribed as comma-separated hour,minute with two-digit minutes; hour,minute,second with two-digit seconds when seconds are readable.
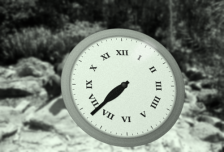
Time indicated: 7,38
